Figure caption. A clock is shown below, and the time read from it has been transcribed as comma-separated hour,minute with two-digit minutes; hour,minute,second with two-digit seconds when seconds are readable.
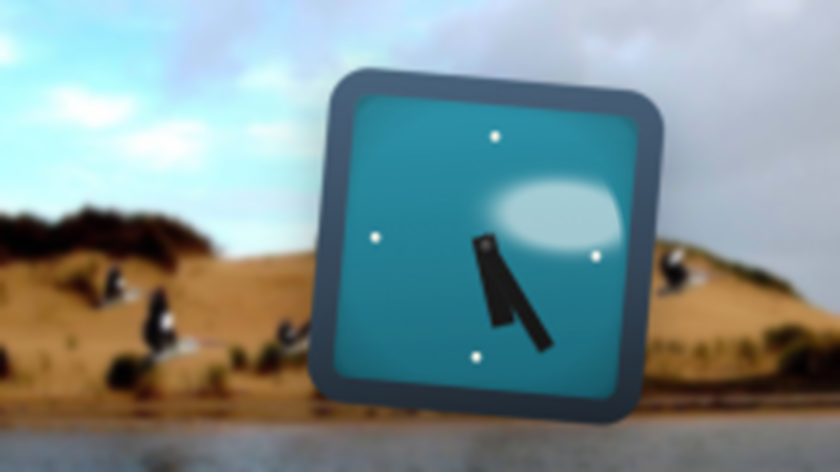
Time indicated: 5,24
